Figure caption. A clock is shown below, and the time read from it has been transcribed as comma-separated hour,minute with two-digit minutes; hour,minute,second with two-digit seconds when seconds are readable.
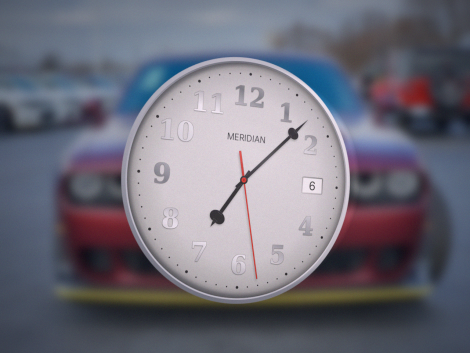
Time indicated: 7,07,28
